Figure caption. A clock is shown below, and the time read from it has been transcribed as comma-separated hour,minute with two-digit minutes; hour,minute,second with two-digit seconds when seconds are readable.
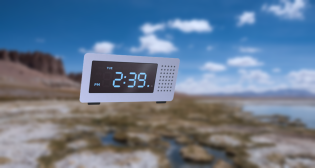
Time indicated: 2,39
